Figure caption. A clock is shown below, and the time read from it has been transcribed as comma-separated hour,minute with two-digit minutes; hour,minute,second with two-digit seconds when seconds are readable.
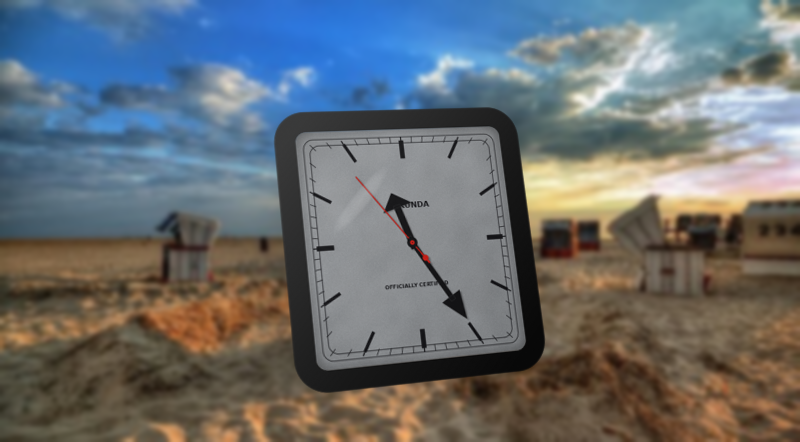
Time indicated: 11,24,54
